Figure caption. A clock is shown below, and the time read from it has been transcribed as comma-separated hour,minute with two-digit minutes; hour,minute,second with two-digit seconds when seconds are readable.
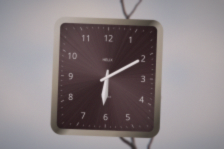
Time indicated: 6,10
